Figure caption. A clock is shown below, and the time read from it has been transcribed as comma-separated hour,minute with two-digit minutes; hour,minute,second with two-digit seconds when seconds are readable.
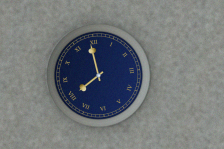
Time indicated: 7,59
